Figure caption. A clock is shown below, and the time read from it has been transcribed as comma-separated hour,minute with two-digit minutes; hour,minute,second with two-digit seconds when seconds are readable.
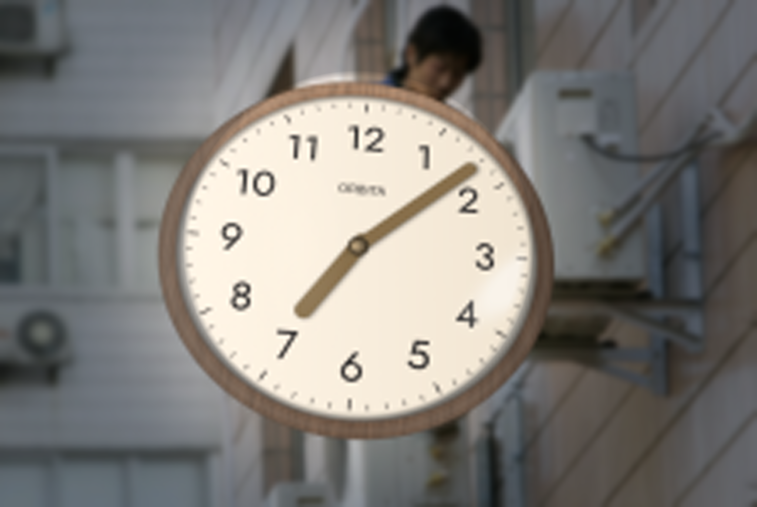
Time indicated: 7,08
